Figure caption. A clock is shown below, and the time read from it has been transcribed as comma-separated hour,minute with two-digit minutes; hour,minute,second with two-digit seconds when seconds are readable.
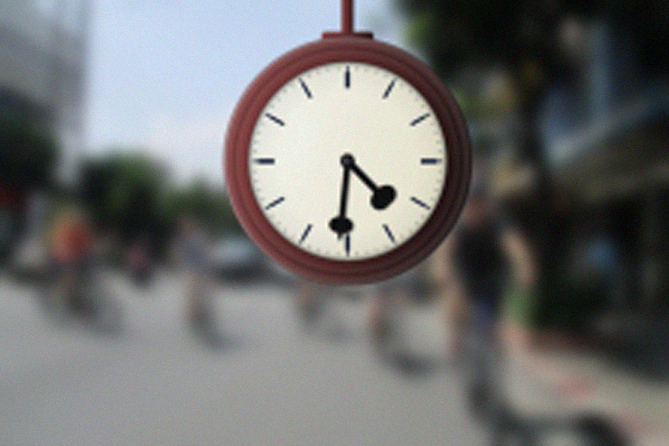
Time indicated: 4,31
